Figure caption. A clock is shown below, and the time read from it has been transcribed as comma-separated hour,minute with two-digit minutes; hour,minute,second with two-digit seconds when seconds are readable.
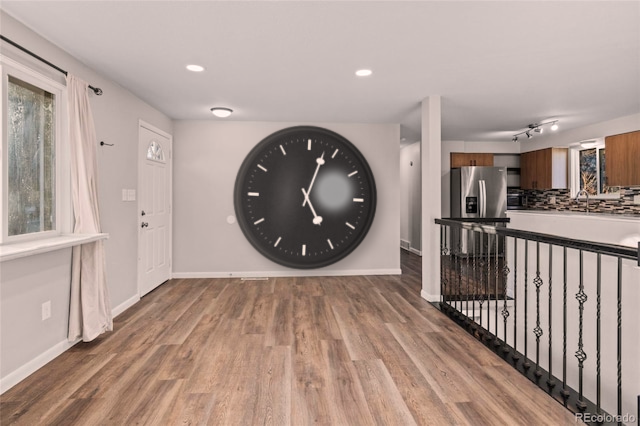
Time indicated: 5,03
